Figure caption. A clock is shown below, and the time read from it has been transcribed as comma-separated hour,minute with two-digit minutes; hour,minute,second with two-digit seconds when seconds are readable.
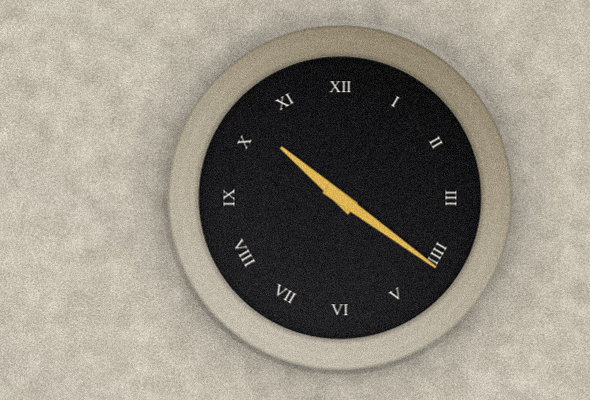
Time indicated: 10,21
